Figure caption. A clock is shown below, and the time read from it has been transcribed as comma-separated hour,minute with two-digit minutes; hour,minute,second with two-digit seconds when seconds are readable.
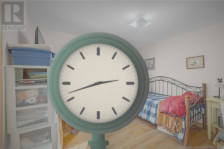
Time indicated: 2,42
